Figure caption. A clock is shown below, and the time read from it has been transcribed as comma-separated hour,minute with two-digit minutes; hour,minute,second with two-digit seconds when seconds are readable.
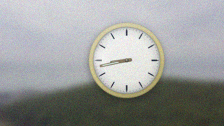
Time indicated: 8,43
